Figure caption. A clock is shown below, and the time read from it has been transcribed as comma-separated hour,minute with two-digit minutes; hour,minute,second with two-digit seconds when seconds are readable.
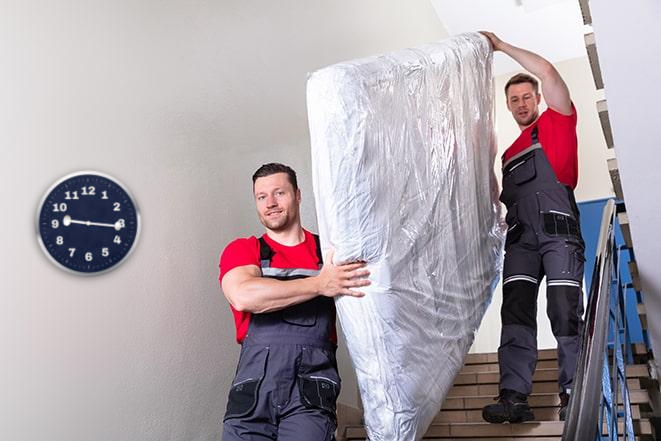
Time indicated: 9,16
